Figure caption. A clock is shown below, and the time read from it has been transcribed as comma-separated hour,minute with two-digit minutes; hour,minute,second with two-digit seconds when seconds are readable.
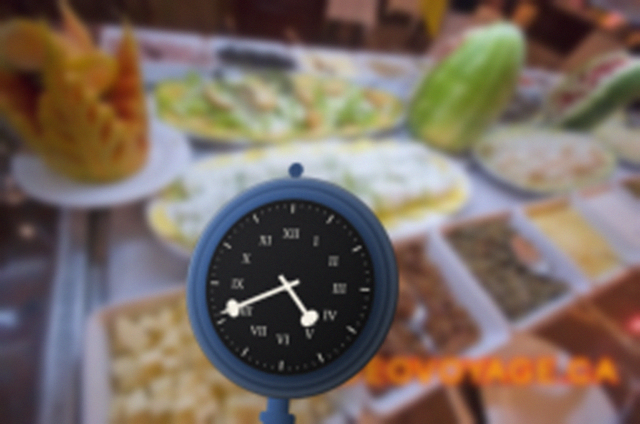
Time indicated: 4,41
